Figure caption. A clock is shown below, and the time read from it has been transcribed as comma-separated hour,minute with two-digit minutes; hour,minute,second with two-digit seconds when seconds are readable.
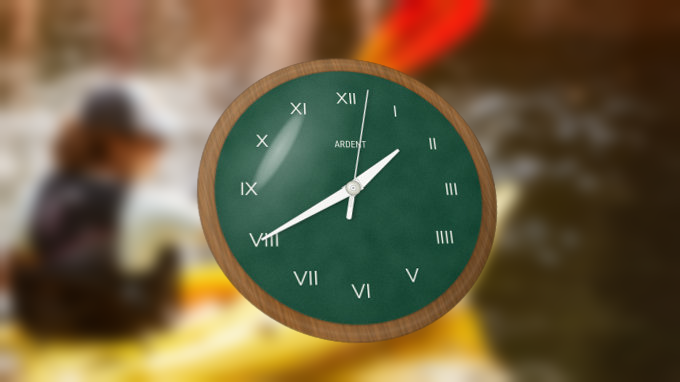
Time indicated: 1,40,02
